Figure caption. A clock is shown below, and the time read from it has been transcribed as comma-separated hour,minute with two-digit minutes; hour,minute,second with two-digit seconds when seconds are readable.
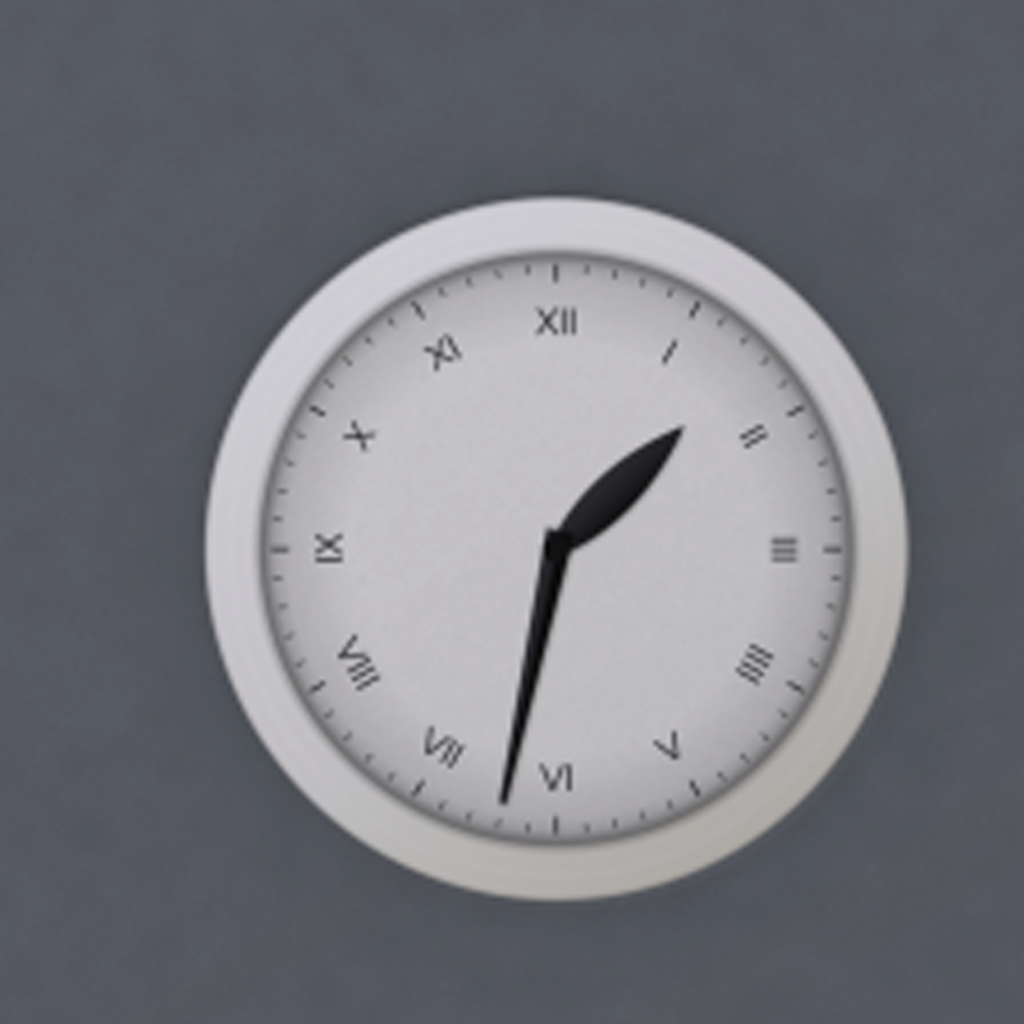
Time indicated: 1,32
